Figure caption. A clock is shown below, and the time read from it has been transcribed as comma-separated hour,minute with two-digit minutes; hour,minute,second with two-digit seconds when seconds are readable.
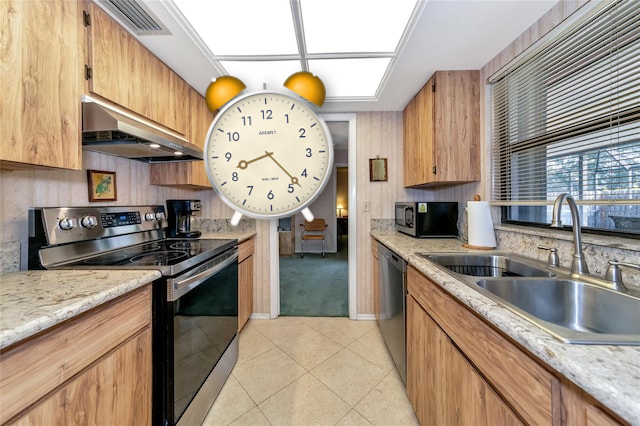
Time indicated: 8,23
